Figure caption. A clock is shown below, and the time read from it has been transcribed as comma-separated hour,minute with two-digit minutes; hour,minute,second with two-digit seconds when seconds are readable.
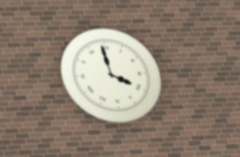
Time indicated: 3,59
